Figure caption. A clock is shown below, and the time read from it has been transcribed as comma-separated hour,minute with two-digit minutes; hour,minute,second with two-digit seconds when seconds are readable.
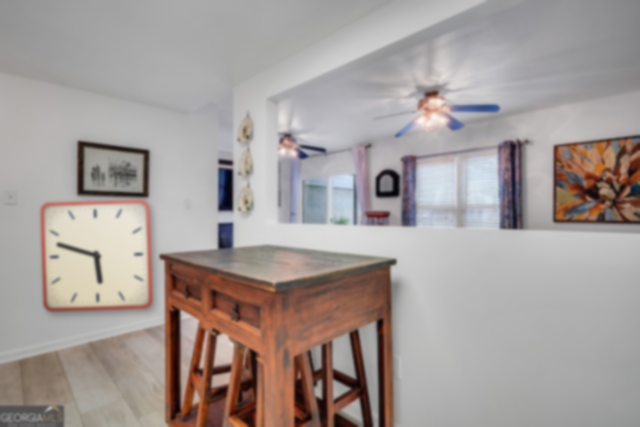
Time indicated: 5,48
